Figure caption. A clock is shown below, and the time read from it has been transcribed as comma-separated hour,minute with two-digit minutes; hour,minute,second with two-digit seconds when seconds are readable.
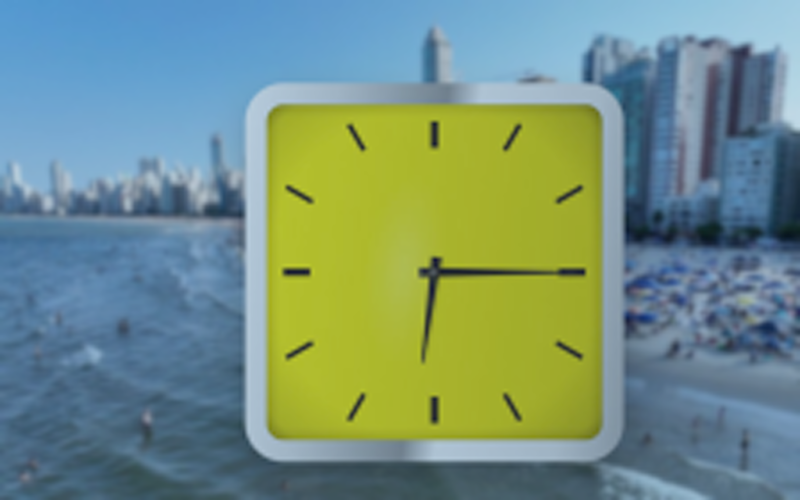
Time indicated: 6,15
